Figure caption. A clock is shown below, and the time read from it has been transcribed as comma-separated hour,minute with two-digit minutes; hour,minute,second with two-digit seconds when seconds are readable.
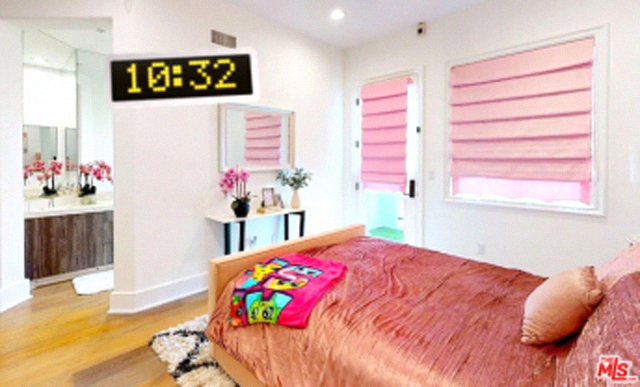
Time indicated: 10,32
